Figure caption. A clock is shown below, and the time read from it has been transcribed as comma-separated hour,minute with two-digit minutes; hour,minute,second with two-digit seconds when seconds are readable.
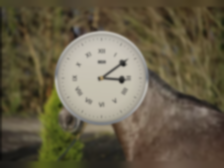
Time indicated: 3,09
